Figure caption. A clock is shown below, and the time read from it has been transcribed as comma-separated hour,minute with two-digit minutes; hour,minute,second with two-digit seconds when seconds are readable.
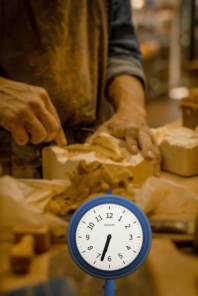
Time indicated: 6,33
